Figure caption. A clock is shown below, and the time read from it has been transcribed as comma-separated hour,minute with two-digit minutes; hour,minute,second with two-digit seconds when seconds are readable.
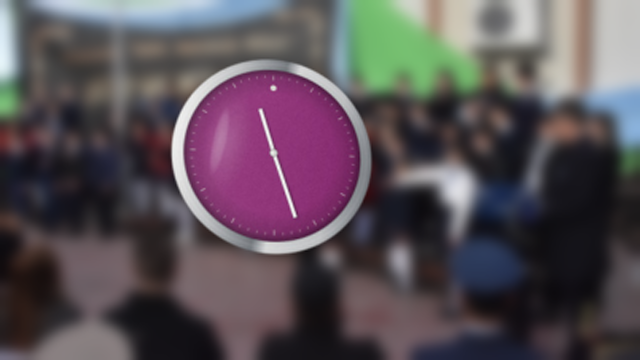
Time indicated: 11,27
